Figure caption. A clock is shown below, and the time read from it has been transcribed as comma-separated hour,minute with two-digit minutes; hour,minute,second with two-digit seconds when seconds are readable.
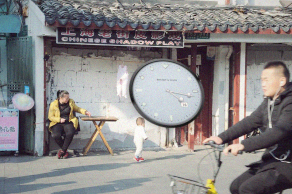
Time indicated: 4,17
